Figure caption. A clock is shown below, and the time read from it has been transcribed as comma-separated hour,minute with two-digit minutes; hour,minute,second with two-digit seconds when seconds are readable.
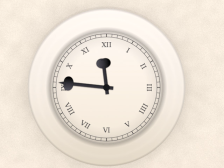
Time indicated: 11,46
